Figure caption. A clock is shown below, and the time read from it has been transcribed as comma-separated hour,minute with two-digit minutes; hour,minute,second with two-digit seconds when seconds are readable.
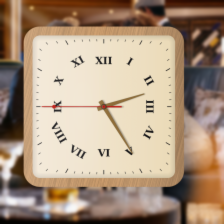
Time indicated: 2,24,45
